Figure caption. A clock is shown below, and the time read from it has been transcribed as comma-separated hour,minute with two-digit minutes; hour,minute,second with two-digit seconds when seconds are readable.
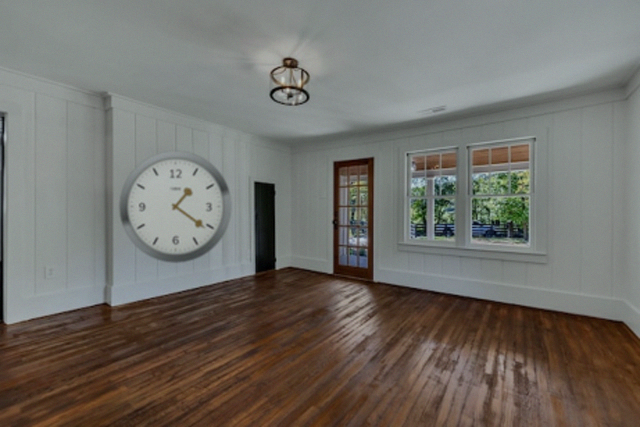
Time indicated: 1,21
